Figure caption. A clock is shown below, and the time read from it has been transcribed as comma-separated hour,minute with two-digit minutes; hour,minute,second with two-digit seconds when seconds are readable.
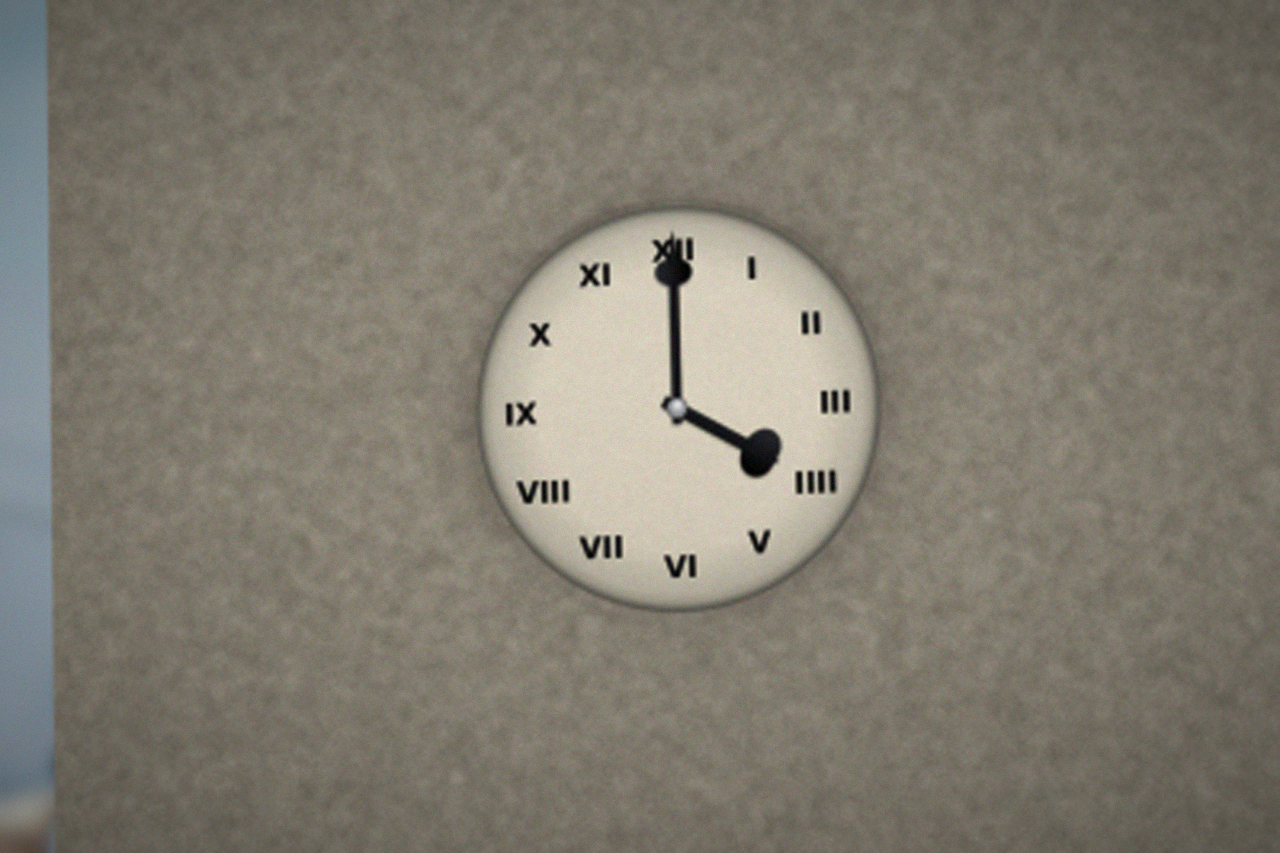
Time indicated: 4,00
